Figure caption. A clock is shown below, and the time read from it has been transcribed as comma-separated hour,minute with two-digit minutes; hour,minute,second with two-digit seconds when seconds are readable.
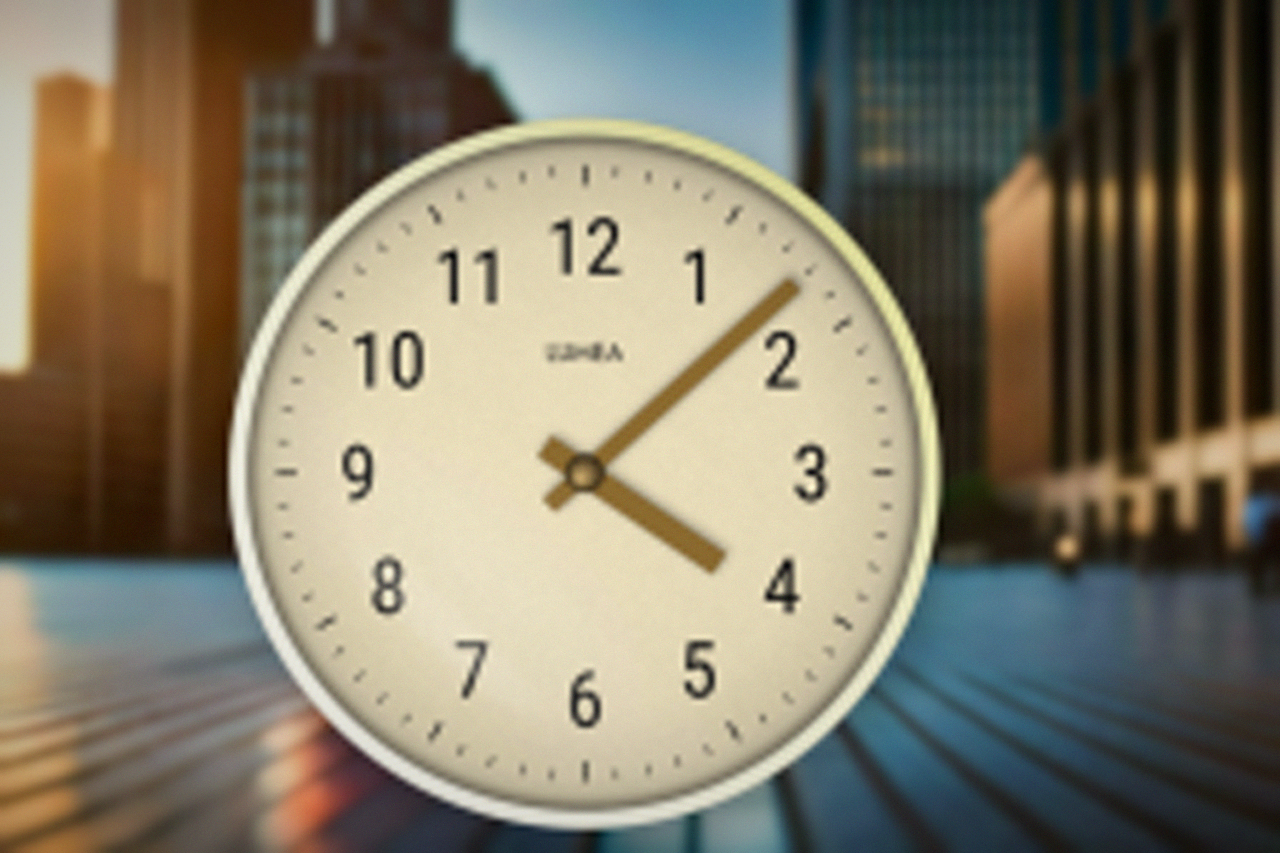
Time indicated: 4,08
